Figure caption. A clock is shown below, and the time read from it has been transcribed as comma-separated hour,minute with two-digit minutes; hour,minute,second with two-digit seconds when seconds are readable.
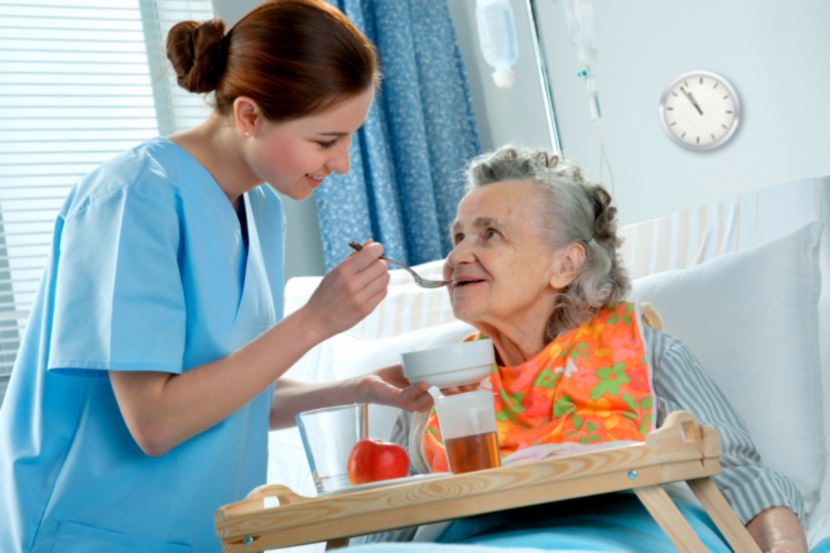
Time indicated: 10,53
